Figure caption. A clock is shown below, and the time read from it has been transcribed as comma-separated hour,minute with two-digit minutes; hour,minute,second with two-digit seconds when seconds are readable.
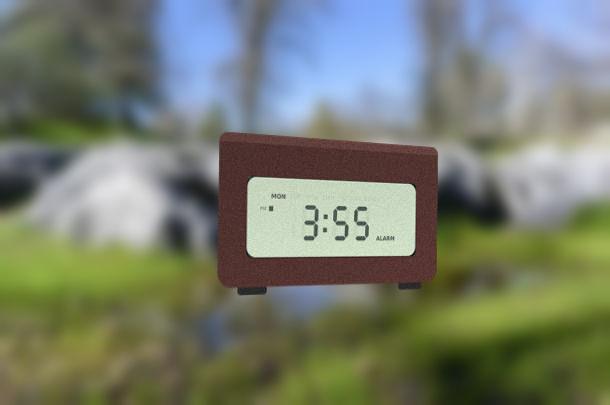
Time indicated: 3,55
